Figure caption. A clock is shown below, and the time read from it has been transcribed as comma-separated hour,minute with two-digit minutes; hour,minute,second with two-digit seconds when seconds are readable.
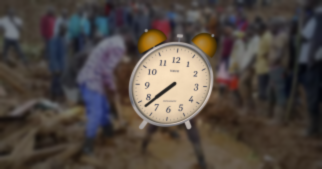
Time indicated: 7,38
